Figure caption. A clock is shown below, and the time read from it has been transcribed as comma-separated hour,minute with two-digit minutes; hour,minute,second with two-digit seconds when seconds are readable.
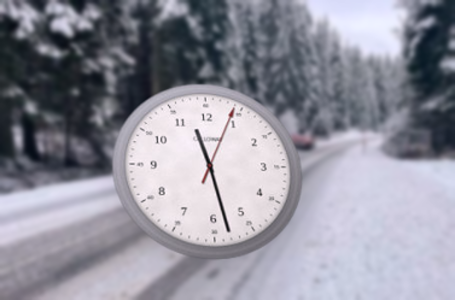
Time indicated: 11,28,04
